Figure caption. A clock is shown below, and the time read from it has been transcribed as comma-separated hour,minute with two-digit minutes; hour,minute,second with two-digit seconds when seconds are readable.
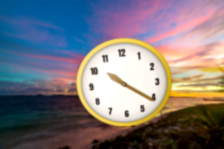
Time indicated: 10,21
